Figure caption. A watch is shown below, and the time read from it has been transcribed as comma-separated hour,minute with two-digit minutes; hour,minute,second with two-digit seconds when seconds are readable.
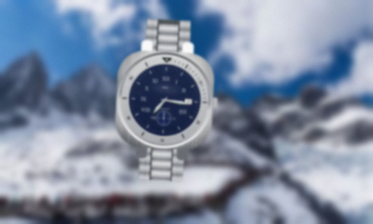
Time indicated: 7,16
